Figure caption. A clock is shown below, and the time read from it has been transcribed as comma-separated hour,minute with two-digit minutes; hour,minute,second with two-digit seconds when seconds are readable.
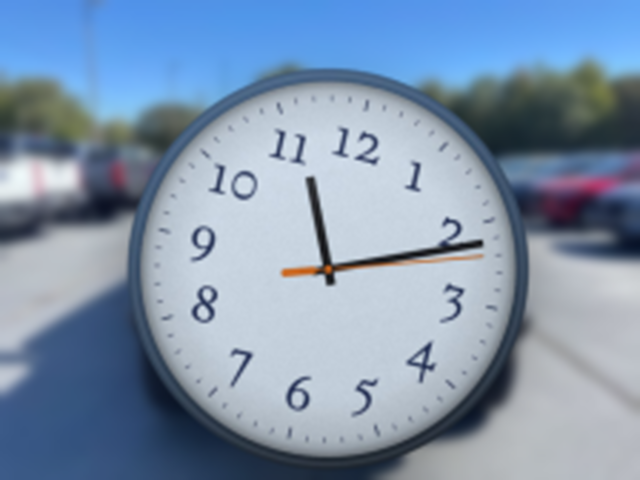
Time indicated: 11,11,12
